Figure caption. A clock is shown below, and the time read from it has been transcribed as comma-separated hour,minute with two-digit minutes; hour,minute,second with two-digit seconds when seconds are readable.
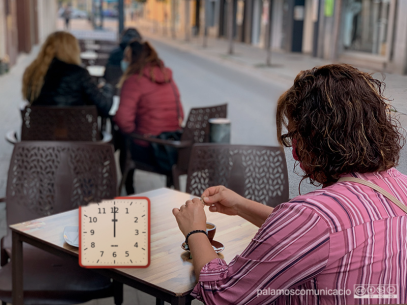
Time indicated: 12,00
